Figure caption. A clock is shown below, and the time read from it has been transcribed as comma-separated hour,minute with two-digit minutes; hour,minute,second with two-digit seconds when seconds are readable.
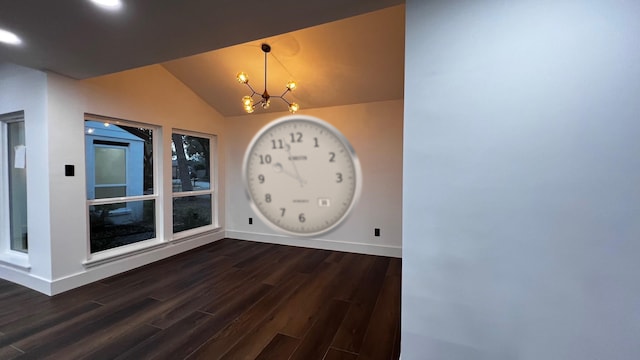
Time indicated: 9,57
